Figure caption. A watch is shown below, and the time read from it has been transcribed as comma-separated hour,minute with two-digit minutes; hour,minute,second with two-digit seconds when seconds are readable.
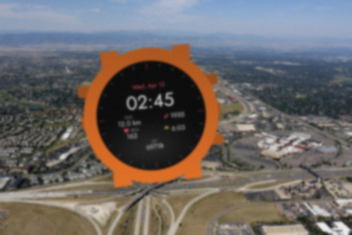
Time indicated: 2,45
